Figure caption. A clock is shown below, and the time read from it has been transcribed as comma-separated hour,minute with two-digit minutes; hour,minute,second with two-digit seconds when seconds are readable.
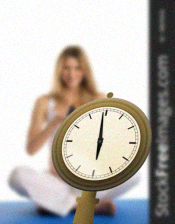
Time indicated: 5,59
